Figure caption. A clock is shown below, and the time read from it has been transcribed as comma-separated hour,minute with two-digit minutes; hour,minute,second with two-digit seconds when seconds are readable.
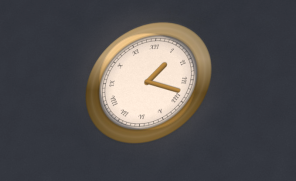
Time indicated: 1,18
